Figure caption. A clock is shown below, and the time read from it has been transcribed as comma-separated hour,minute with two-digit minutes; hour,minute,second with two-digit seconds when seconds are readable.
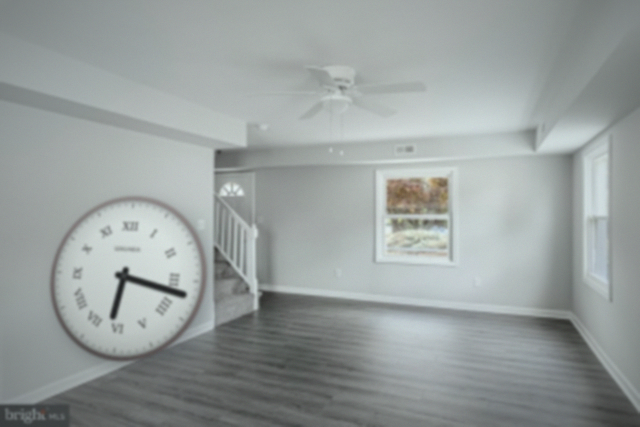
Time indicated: 6,17
